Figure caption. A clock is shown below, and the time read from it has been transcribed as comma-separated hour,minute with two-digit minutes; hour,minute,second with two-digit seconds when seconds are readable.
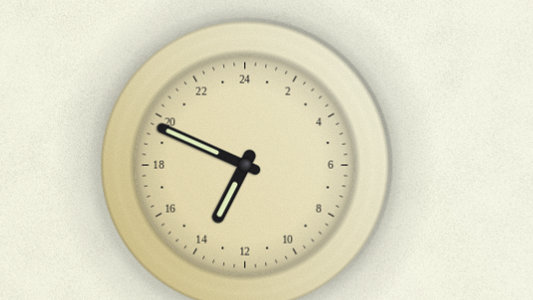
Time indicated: 13,49
